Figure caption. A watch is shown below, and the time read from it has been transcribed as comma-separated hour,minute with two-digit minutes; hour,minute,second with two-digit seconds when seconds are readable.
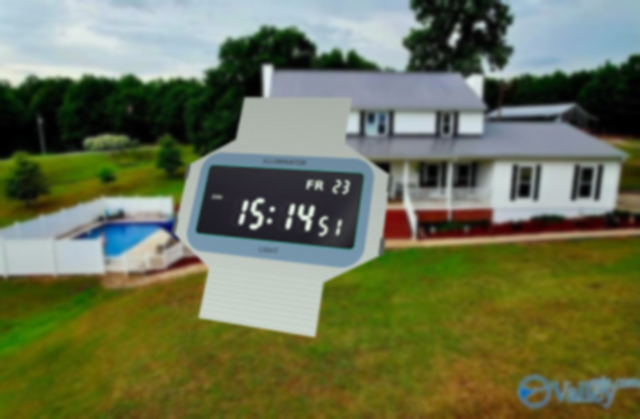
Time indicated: 15,14,51
